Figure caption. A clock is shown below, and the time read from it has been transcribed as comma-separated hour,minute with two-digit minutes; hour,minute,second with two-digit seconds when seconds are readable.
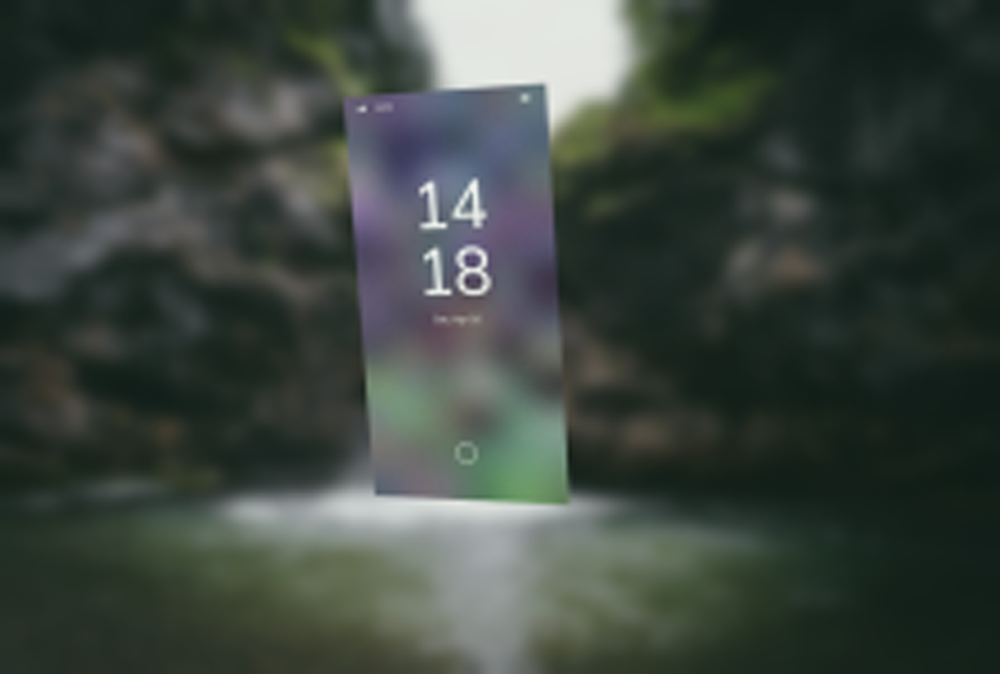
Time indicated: 14,18
